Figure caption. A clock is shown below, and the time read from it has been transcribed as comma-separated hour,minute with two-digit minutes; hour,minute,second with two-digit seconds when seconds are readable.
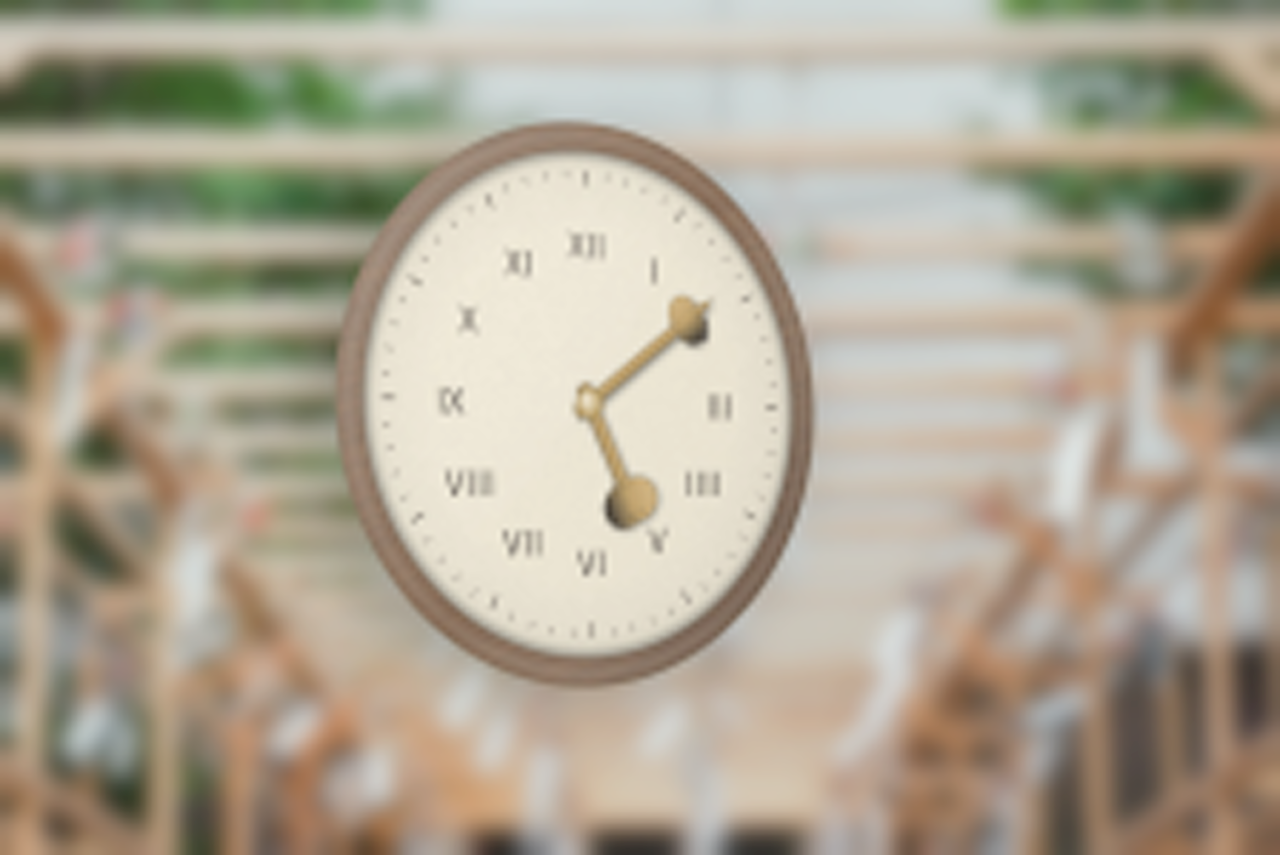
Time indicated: 5,09
